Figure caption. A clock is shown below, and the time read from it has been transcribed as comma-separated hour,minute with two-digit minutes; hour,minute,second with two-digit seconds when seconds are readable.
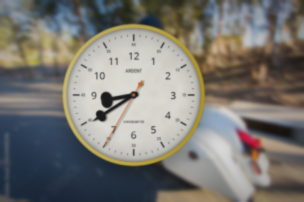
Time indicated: 8,39,35
